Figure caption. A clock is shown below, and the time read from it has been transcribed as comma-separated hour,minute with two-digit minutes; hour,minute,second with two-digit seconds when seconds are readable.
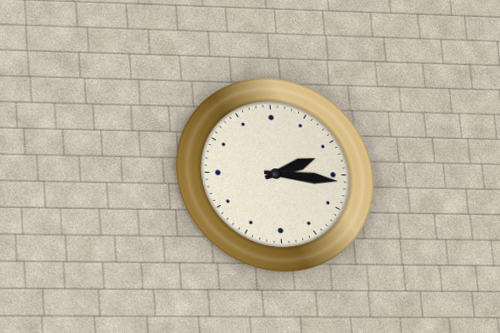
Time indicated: 2,16
